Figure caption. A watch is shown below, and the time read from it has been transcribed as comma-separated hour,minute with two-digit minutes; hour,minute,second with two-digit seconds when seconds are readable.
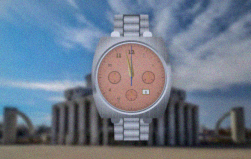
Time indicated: 11,58
